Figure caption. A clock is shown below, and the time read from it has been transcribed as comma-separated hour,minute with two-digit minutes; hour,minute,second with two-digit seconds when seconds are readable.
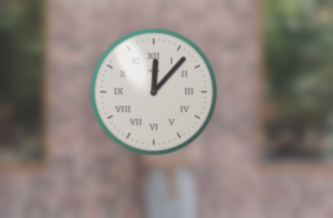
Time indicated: 12,07
